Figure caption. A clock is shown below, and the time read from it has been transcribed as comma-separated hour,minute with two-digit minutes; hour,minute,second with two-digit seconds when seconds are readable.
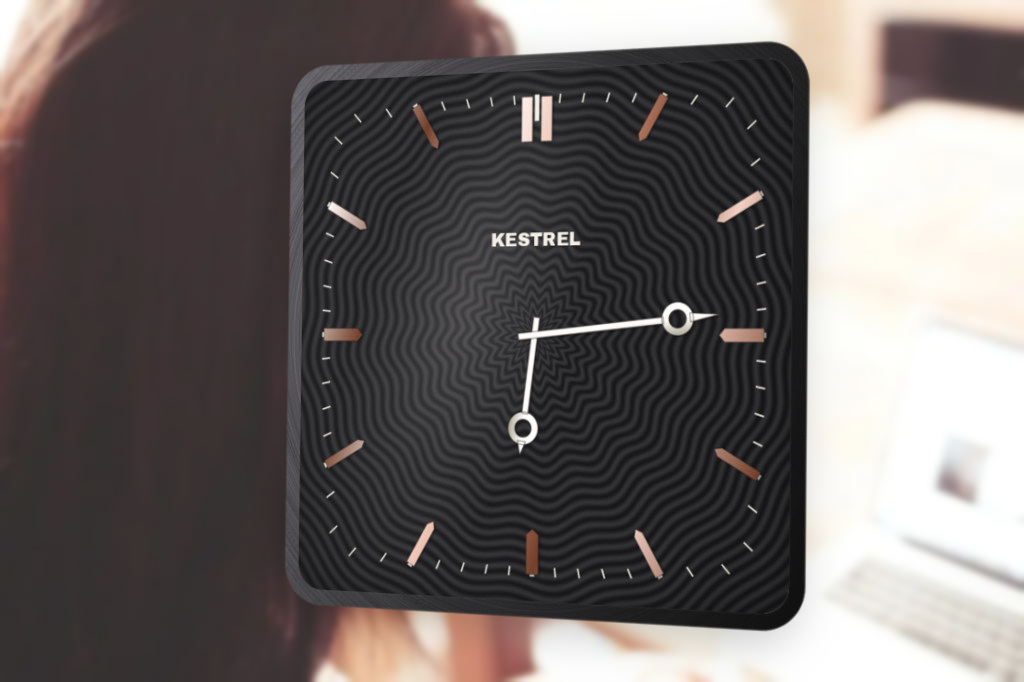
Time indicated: 6,14
